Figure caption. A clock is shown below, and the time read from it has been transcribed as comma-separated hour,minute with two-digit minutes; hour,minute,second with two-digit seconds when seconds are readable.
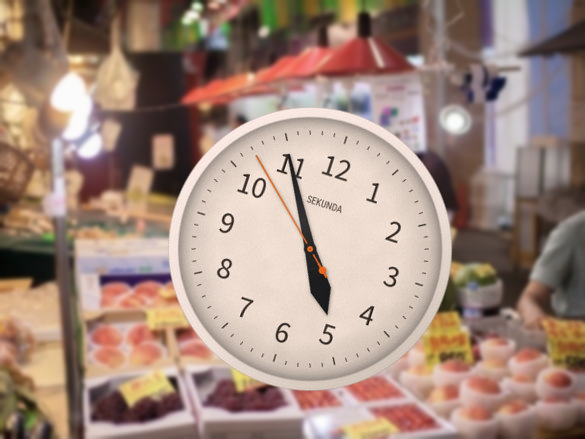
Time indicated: 4,54,52
